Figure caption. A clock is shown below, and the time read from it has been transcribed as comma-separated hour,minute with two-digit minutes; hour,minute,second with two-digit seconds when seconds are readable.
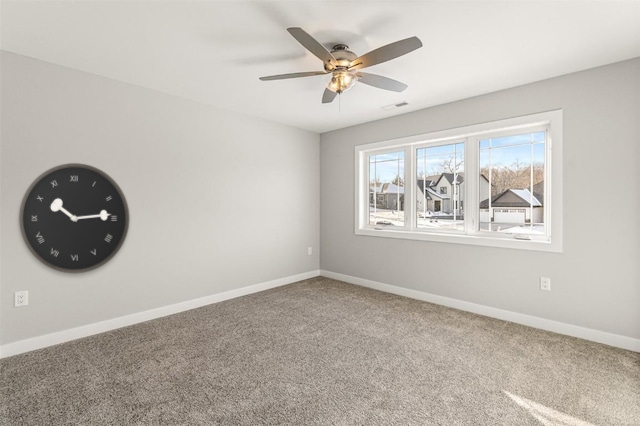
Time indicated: 10,14
